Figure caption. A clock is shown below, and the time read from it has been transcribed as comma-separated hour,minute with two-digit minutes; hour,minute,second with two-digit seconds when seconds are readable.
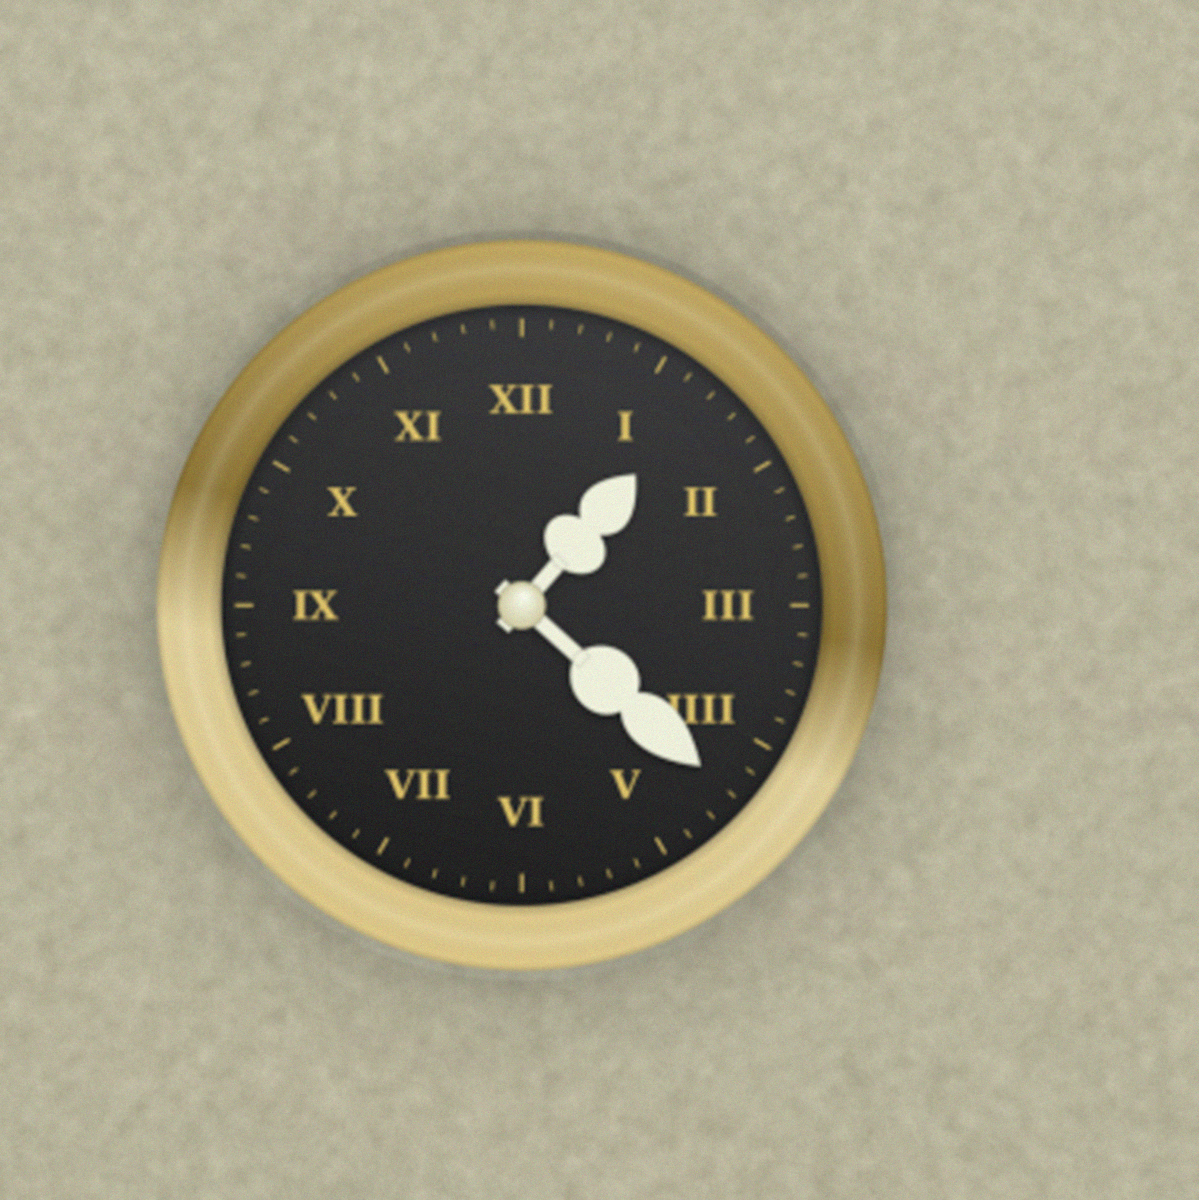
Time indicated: 1,22
